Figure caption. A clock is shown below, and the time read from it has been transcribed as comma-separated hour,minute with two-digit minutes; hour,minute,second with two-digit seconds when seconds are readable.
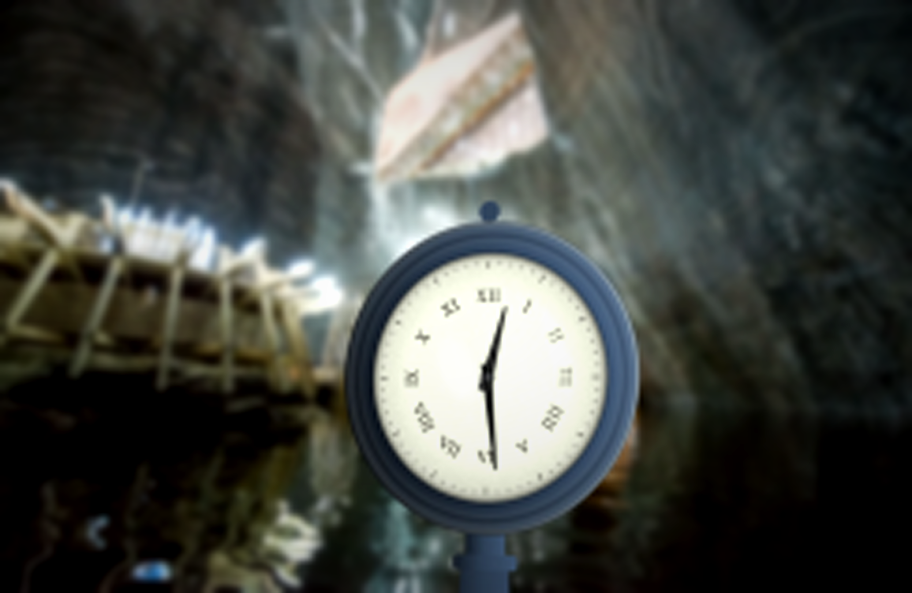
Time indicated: 12,29
